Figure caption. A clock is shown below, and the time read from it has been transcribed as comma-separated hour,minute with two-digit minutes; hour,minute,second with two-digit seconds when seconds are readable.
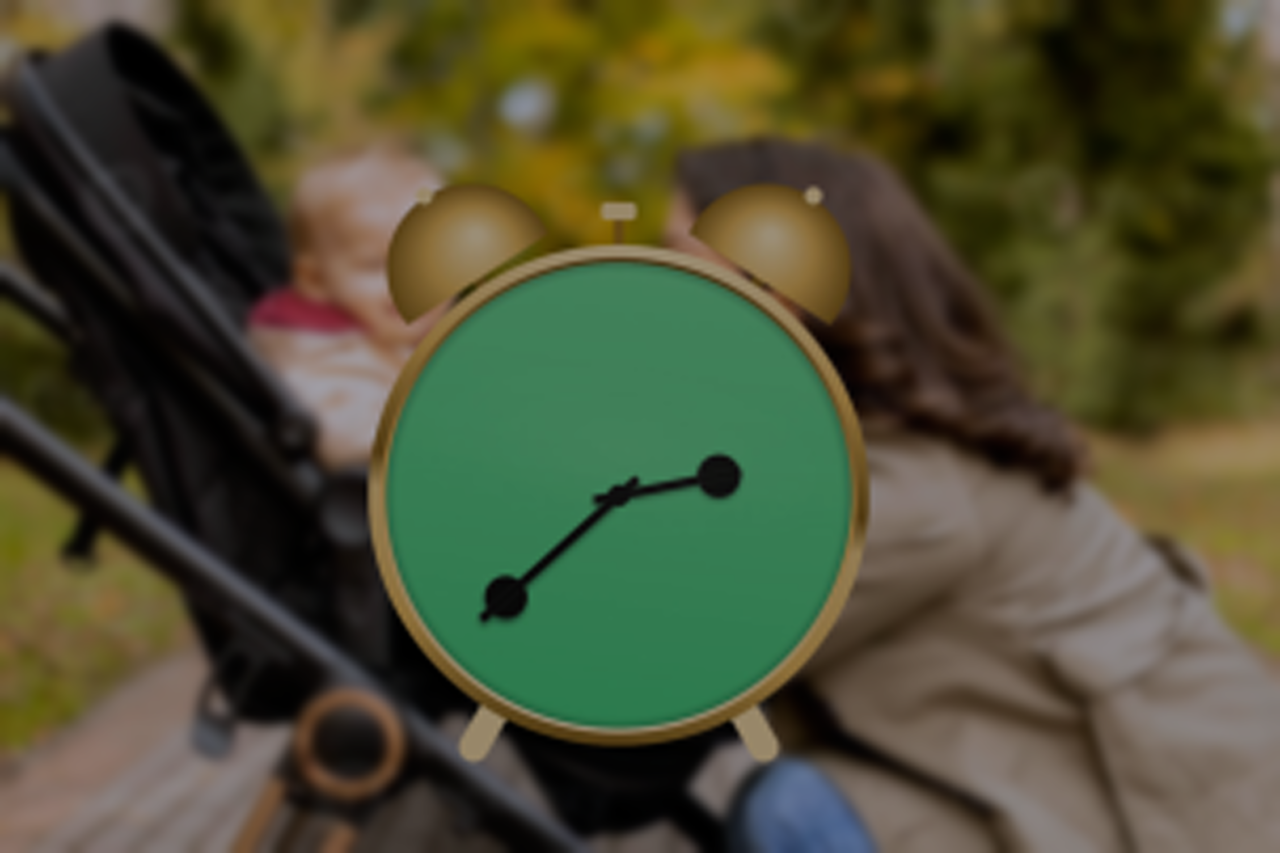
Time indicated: 2,38
